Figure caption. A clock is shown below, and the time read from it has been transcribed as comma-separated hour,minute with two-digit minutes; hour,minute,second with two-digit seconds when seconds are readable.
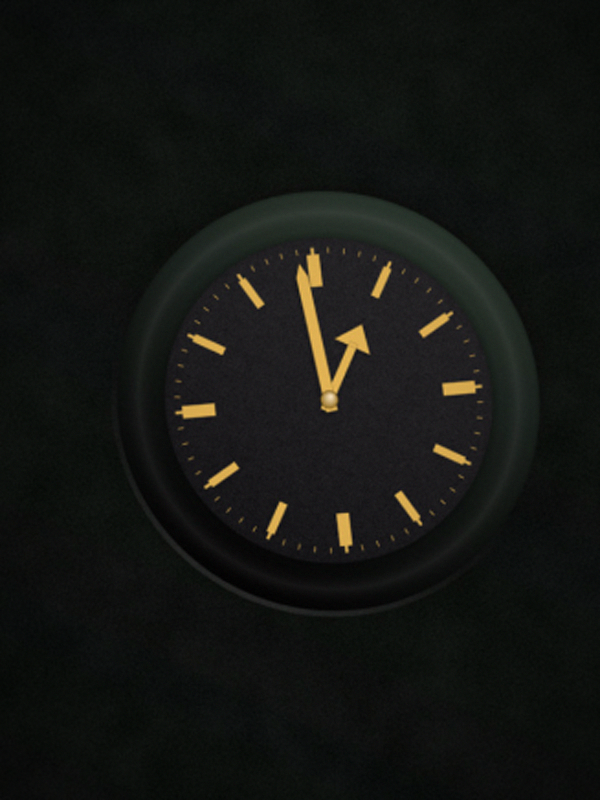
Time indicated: 12,59
